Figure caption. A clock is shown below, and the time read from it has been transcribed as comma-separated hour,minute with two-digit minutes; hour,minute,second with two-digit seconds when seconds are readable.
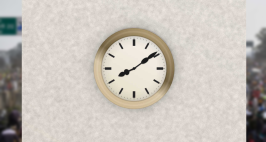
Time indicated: 8,09
